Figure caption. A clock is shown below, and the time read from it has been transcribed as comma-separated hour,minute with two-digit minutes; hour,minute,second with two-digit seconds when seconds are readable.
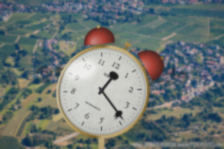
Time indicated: 12,19
